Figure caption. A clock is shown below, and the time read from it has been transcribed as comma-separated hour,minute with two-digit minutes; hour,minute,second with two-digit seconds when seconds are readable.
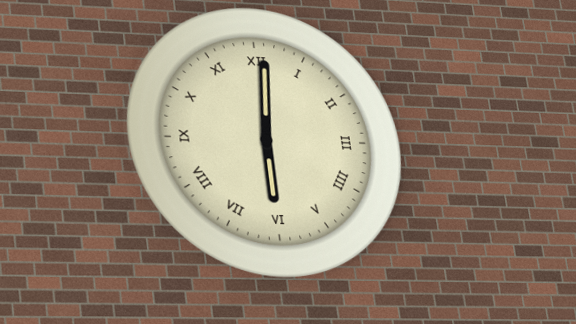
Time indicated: 6,01
